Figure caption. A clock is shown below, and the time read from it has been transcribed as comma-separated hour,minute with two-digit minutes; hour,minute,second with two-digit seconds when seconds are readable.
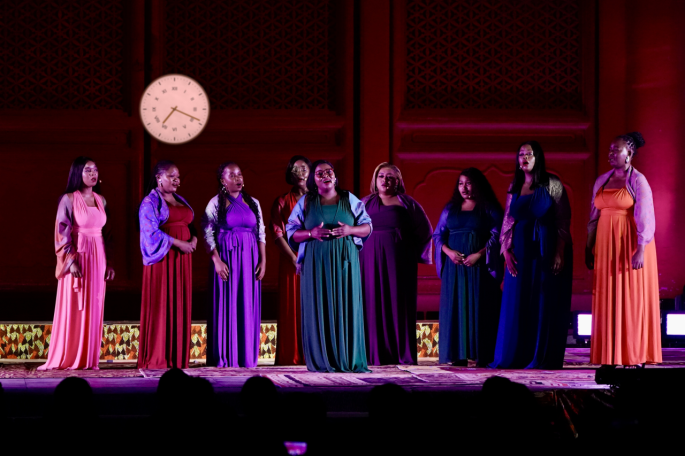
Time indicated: 7,19
